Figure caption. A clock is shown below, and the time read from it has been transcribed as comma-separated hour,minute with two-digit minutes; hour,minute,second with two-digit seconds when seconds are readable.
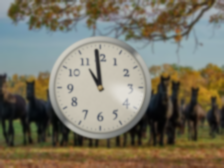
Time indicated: 10,59
